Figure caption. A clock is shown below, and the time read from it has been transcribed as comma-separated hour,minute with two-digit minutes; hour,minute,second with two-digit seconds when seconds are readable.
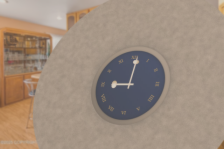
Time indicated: 9,01
